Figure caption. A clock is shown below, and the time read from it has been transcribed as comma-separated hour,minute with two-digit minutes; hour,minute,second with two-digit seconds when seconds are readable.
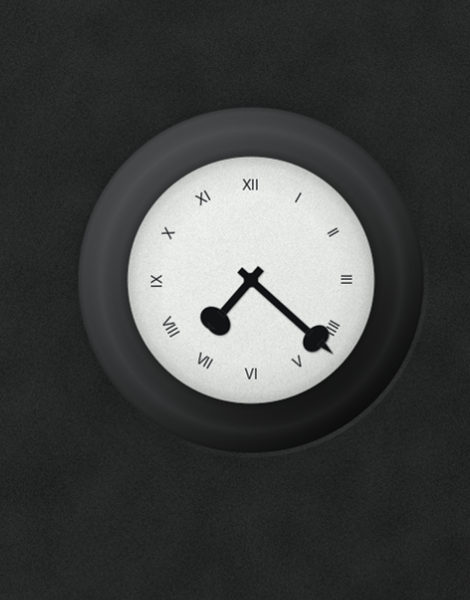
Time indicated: 7,22
